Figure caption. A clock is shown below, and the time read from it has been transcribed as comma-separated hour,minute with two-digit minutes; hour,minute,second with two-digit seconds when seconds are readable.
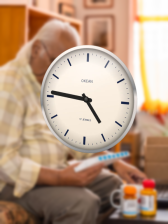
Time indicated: 4,46
